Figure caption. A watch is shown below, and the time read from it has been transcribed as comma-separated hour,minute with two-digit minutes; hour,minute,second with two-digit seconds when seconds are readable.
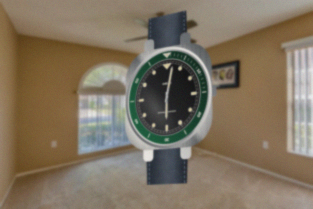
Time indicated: 6,02
